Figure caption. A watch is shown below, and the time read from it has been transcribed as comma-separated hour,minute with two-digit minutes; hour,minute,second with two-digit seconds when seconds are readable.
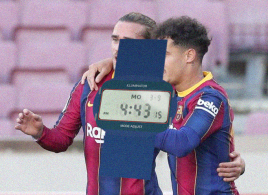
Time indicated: 4,43,15
